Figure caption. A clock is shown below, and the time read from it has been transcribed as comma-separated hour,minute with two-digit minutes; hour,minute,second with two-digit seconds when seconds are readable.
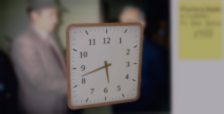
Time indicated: 5,42
